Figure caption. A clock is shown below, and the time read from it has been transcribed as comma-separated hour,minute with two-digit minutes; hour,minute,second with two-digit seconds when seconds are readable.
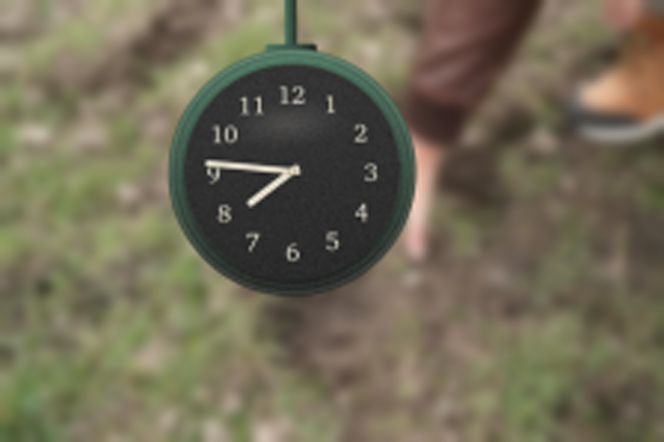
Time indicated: 7,46
